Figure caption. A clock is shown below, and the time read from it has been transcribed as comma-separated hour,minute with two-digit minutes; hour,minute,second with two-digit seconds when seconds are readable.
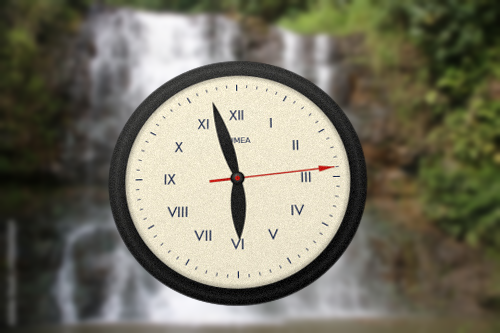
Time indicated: 5,57,14
